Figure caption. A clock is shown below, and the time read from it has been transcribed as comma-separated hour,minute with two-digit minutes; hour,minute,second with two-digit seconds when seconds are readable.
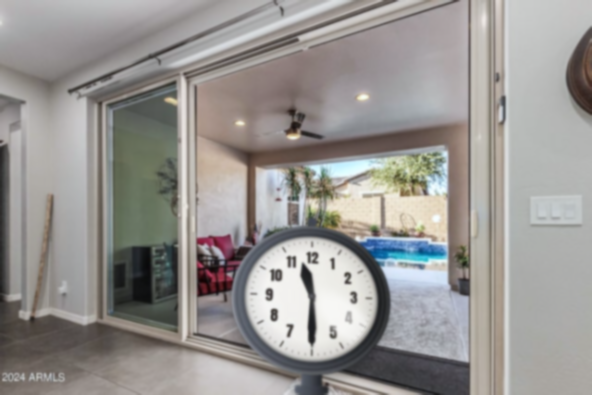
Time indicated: 11,30
